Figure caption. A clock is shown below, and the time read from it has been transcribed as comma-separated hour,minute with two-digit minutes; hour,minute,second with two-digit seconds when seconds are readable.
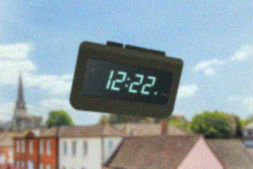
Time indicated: 12,22
